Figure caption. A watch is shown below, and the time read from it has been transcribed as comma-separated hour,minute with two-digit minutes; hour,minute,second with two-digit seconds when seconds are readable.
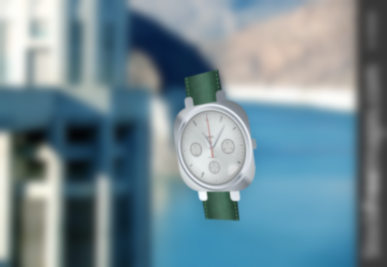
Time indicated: 11,07
